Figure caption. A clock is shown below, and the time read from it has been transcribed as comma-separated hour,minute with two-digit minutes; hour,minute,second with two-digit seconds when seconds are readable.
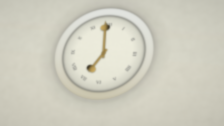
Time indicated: 6,59
